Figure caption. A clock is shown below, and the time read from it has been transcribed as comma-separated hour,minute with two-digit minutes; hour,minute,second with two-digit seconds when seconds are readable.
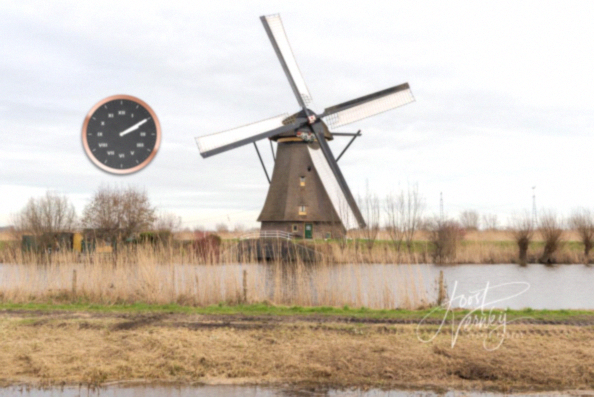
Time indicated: 2,10
